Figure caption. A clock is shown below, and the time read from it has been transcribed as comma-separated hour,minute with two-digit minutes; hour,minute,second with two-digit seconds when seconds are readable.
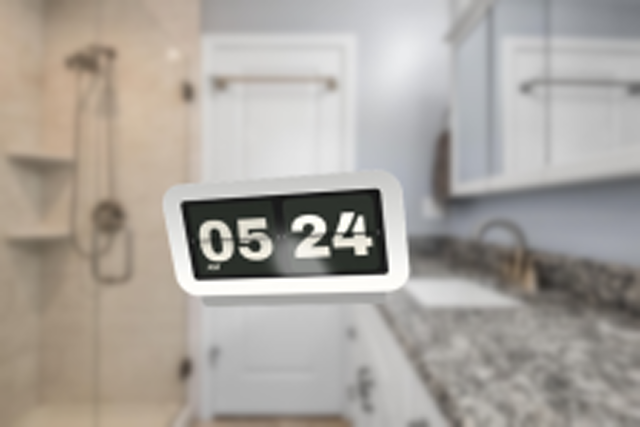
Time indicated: 5,24
